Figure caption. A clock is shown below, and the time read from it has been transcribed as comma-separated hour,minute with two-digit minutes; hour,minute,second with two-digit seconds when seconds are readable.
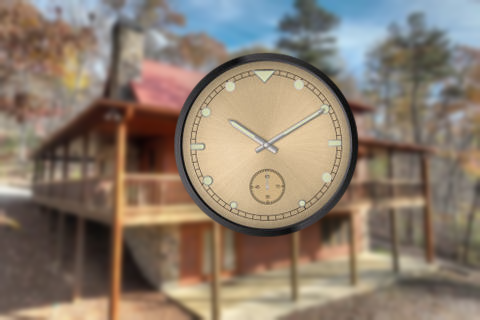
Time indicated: 10,10
